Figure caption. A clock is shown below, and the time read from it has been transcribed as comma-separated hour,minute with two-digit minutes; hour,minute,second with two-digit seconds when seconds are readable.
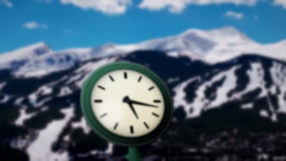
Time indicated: 5,17
